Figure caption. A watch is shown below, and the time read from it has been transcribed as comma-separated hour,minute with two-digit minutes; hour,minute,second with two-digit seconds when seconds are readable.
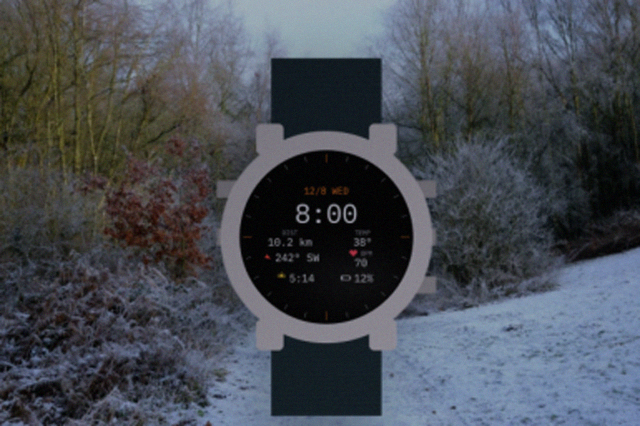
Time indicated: 8,00
